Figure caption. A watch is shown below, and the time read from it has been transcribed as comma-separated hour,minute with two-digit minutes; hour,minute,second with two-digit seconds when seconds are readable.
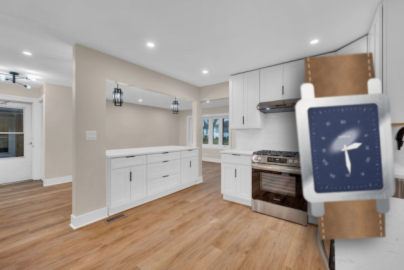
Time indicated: 2,29
